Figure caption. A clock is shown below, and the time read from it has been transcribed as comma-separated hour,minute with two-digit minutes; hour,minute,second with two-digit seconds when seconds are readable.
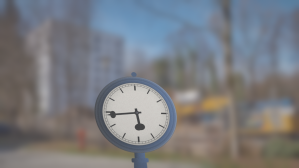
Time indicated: 5,44
